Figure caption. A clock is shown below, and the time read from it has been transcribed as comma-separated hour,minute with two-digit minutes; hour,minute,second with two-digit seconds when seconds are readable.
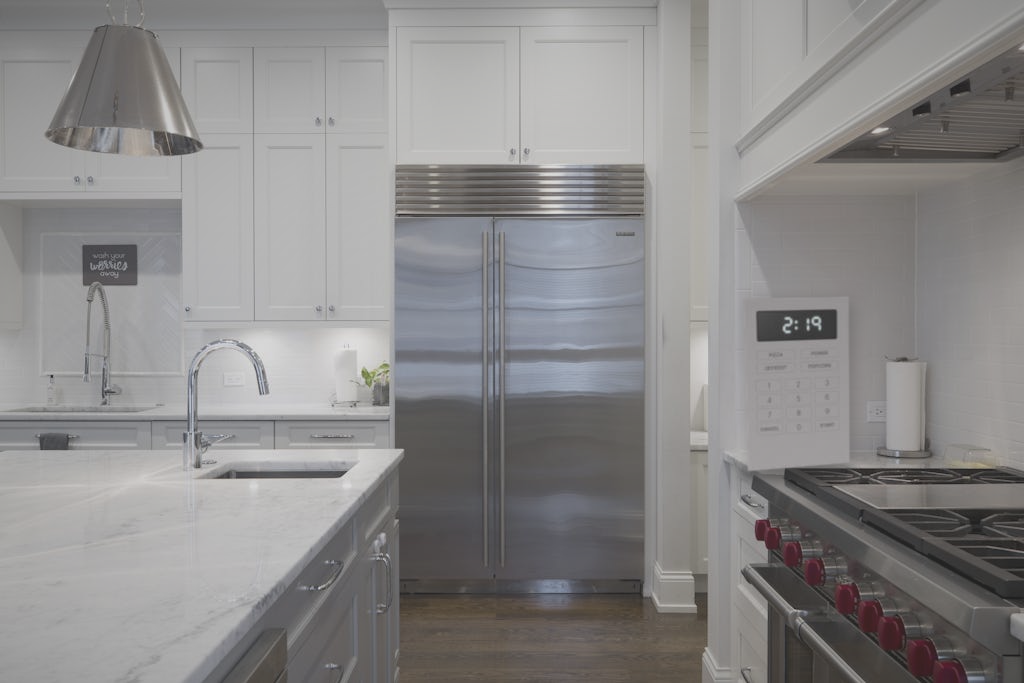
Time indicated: 2,19
